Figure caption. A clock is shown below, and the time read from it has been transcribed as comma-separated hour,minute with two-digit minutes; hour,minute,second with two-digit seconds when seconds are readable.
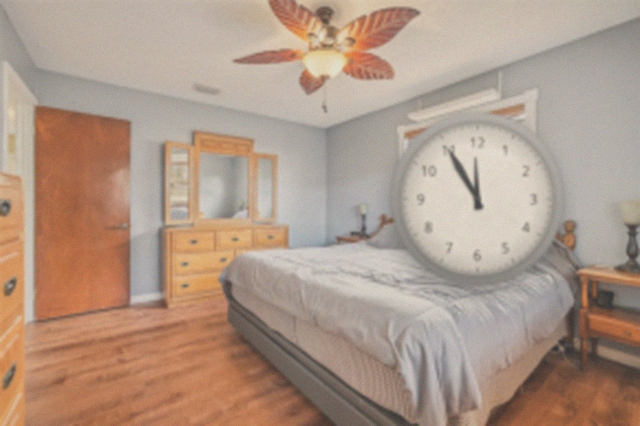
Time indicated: 11,55
